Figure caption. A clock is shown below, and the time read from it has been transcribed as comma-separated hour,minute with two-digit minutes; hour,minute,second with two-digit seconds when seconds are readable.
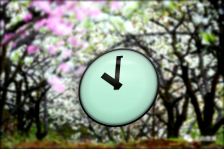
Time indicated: 9,59
